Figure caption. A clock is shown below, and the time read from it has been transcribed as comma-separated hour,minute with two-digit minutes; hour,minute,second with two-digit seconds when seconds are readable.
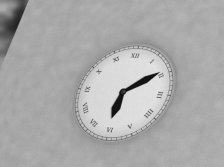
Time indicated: 6,09
